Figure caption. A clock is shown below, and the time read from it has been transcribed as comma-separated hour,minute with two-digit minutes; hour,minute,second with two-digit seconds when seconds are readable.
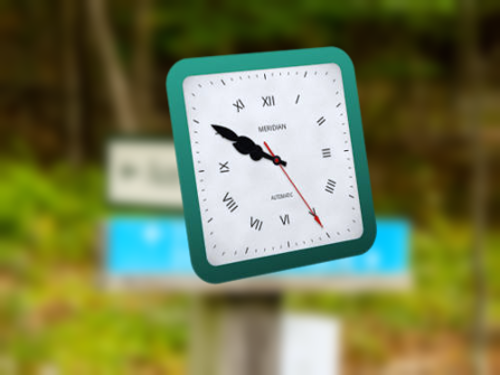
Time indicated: 9,50,25
